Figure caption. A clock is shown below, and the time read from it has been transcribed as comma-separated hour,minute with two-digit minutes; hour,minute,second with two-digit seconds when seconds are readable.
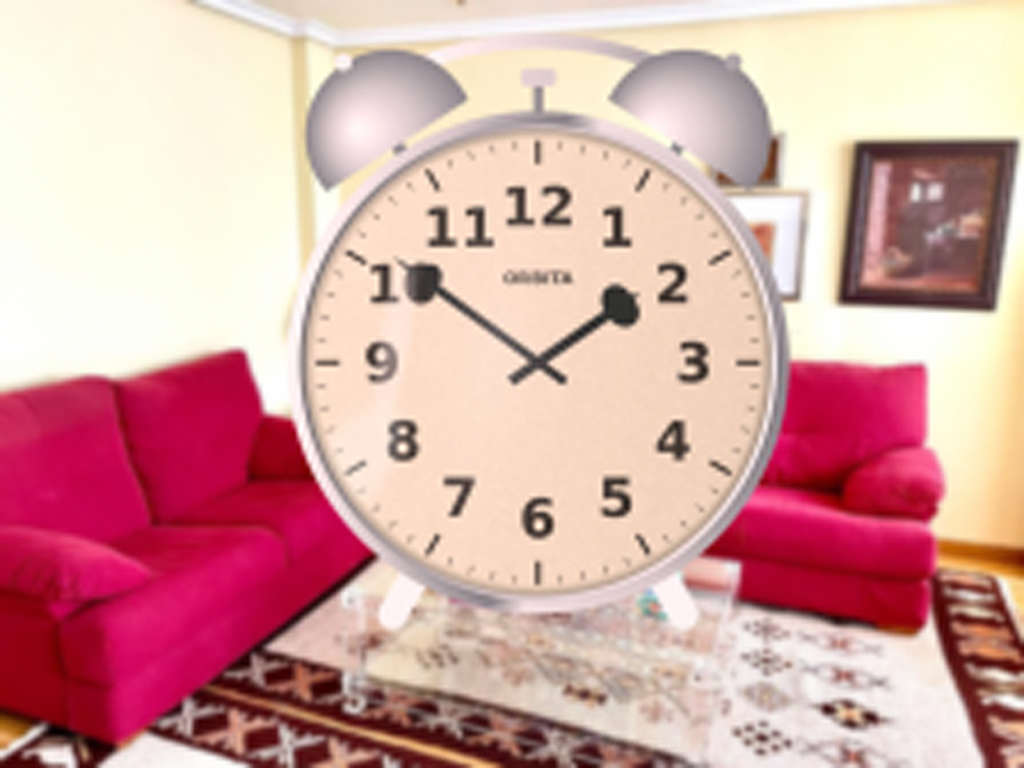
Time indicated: 1,51
